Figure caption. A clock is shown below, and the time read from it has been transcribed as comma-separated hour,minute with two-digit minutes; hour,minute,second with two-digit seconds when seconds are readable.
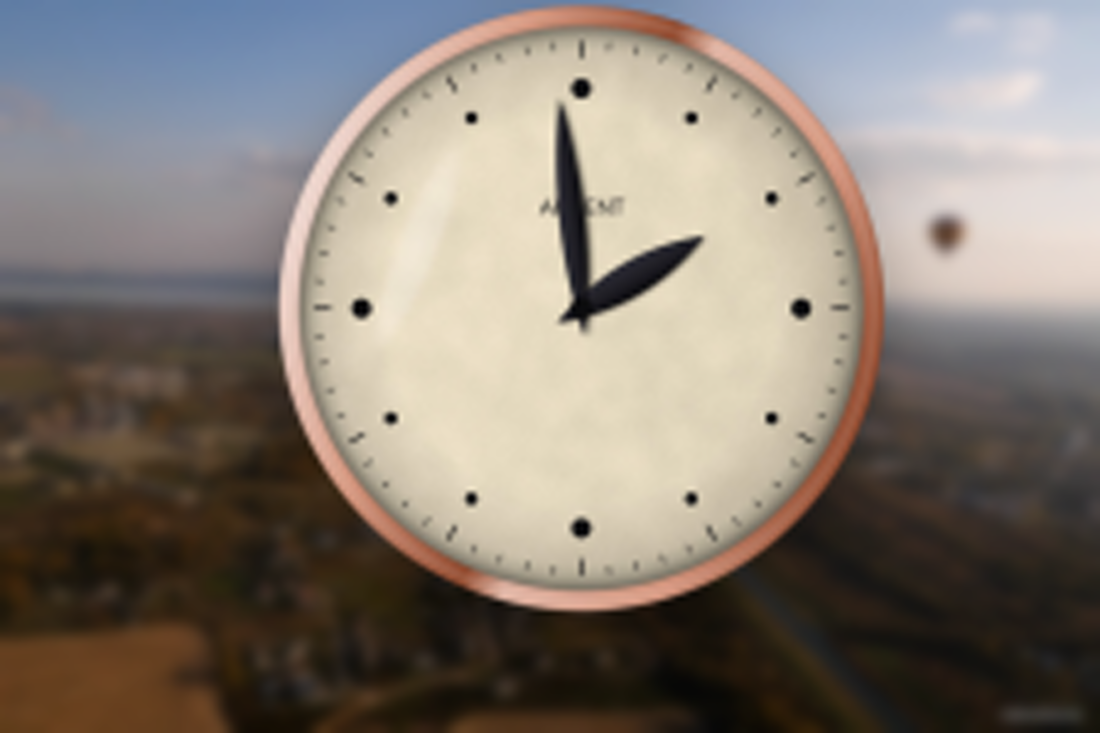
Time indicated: 1,59
